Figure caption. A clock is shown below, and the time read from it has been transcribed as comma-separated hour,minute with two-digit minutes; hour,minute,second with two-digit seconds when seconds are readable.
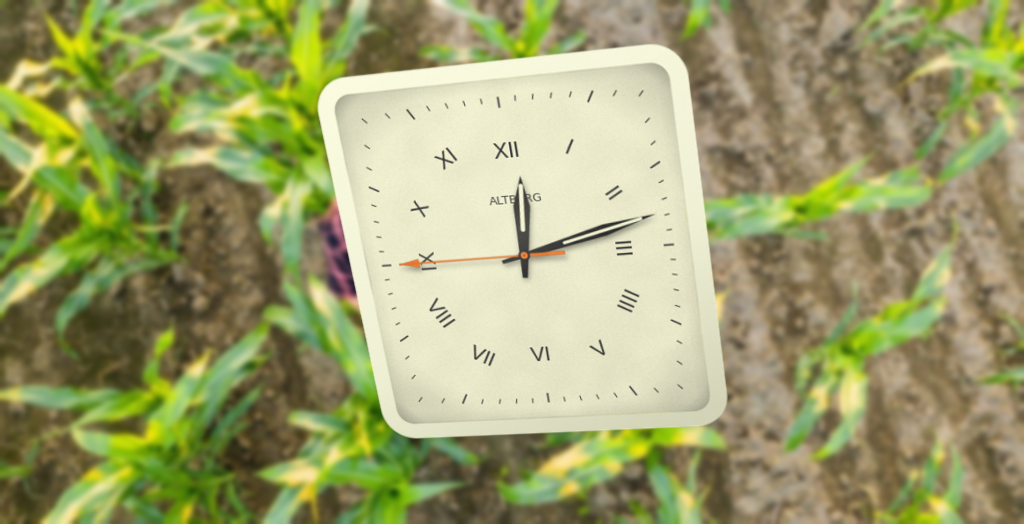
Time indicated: 12,12,45
